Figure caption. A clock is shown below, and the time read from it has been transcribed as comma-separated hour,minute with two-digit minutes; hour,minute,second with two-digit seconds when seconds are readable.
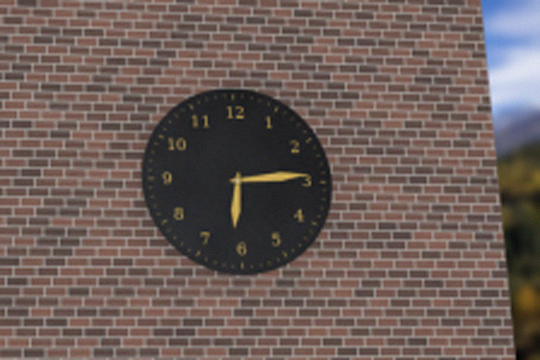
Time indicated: 6,14
